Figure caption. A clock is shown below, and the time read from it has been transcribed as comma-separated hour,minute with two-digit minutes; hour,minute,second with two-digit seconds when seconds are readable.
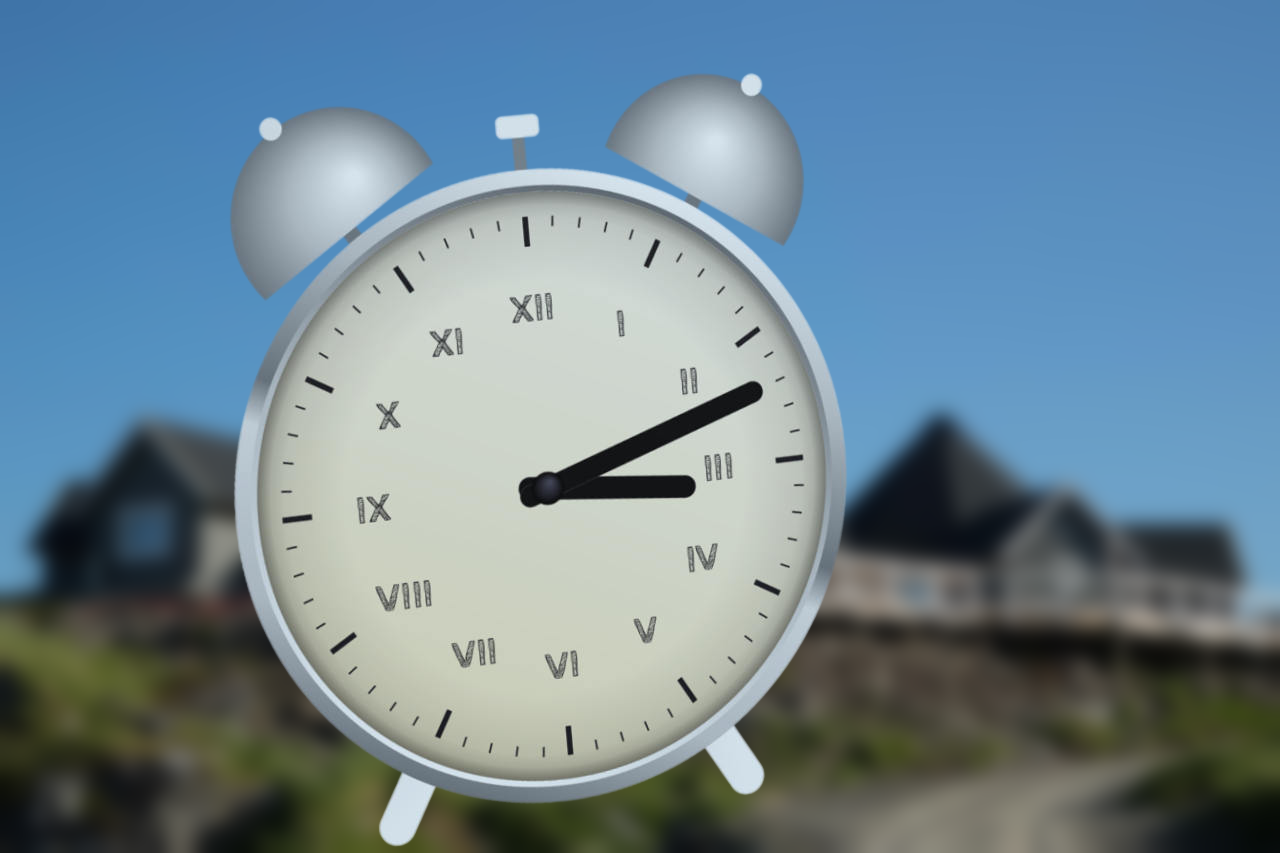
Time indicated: 3,12
